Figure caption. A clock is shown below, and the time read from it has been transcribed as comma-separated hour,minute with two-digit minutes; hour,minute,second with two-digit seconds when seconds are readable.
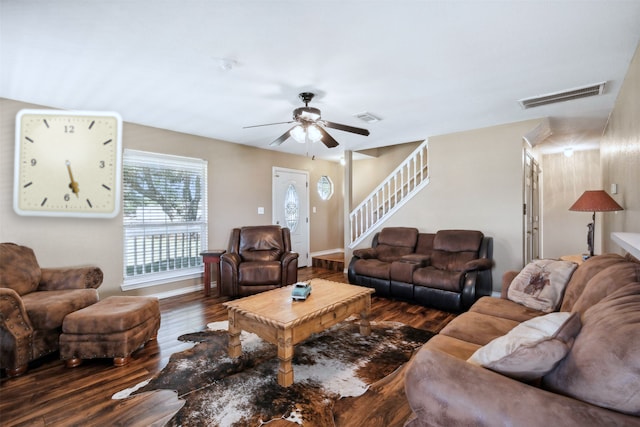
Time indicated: 5,27
